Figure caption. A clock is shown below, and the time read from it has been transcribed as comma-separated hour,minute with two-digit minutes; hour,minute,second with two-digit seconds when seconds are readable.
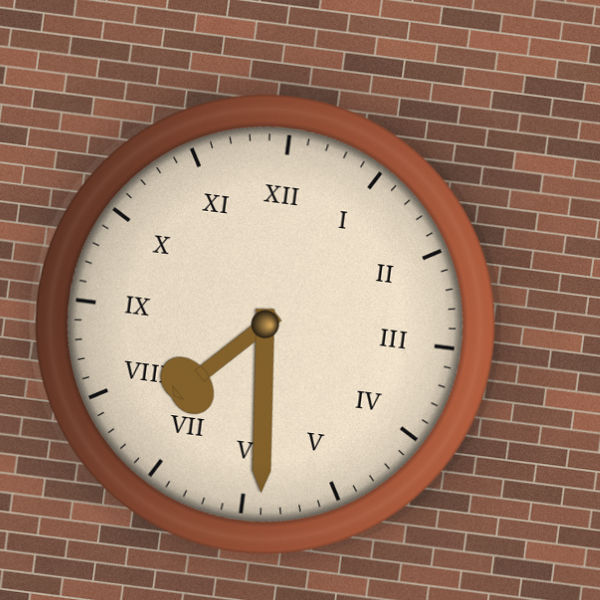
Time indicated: 7,29
